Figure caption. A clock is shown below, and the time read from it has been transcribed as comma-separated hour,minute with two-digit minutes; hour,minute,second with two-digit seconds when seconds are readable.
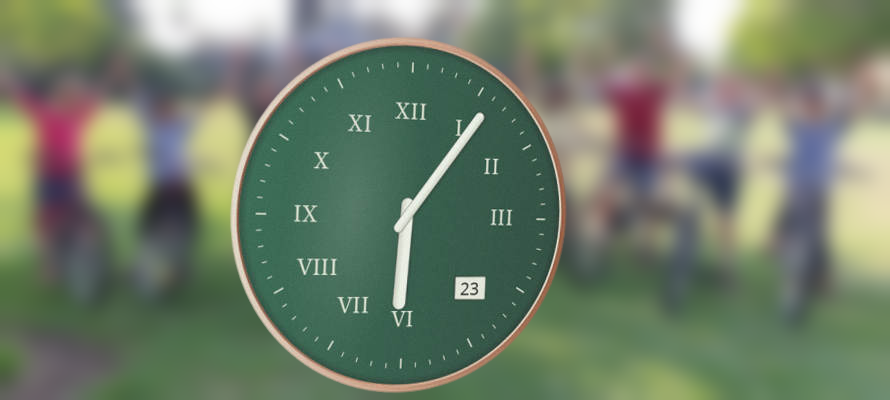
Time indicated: 6,06
